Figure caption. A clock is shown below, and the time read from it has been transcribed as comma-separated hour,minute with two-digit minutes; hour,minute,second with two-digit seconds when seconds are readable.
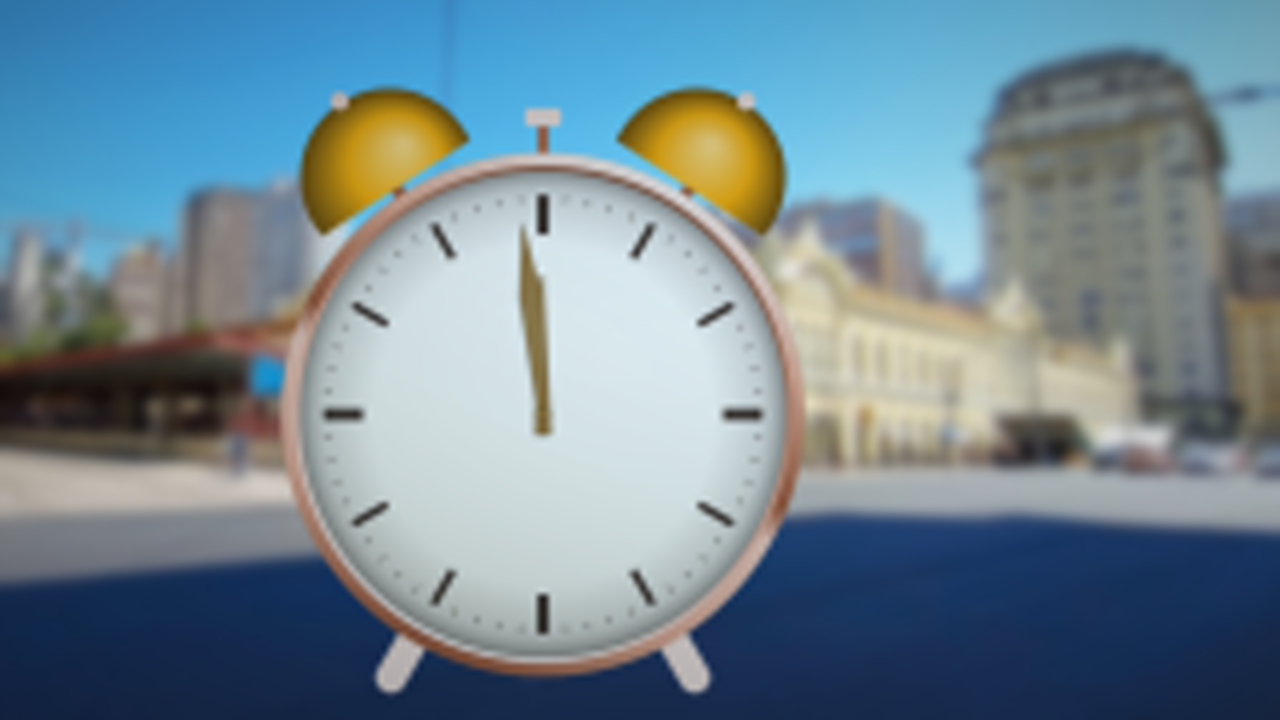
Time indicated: 11,59
